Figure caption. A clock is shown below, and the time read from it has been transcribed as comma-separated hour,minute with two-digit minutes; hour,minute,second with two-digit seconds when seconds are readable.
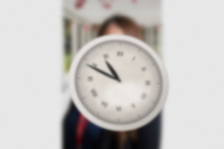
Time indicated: 10,49
